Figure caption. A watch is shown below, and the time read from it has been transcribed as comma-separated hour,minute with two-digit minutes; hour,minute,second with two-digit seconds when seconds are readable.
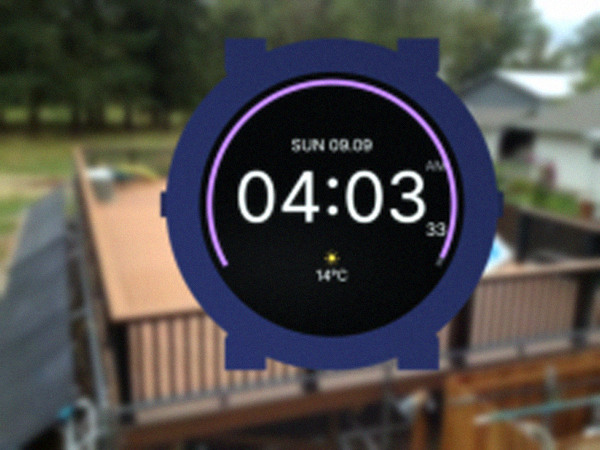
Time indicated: 4,03
